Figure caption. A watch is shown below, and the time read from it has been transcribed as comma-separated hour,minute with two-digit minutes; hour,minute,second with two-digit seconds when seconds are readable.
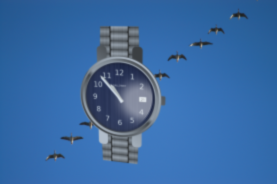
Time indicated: 10,53
